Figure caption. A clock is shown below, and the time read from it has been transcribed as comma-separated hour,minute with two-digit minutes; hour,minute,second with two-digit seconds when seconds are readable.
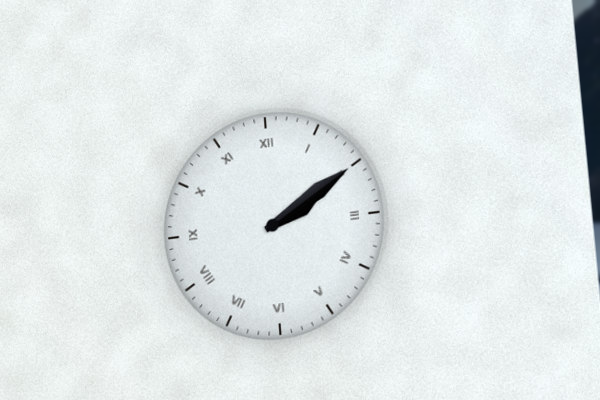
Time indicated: 2,10
